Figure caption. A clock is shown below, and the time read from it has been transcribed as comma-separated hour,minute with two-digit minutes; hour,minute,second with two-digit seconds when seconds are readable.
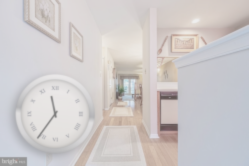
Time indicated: 11,36
